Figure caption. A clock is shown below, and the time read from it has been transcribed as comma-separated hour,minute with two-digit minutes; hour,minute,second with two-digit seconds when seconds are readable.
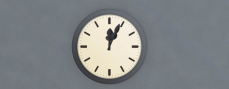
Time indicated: 12,04
